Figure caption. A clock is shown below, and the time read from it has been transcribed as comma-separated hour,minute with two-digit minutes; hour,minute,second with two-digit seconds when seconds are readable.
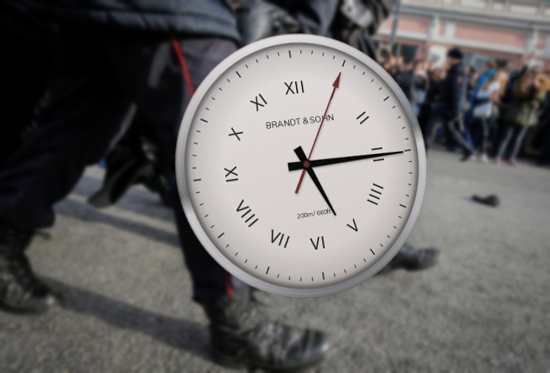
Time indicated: 5,15,05
